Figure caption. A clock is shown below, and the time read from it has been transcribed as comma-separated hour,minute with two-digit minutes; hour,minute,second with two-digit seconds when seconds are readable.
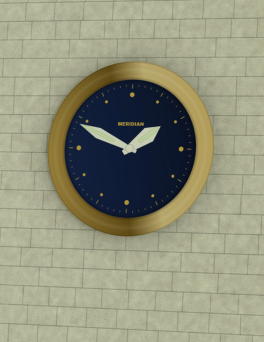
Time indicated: 1,49
